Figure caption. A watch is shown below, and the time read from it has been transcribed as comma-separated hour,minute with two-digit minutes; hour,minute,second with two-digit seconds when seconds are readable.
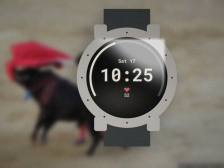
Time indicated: 10,25
